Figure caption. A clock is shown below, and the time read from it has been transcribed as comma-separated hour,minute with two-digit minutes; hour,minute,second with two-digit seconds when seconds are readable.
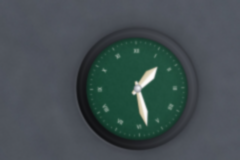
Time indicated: 1,28
